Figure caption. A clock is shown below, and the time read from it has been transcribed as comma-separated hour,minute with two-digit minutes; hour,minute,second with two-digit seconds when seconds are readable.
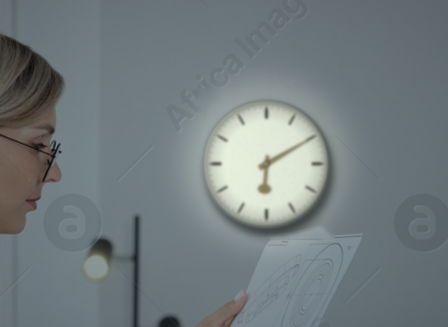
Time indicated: 6,10
